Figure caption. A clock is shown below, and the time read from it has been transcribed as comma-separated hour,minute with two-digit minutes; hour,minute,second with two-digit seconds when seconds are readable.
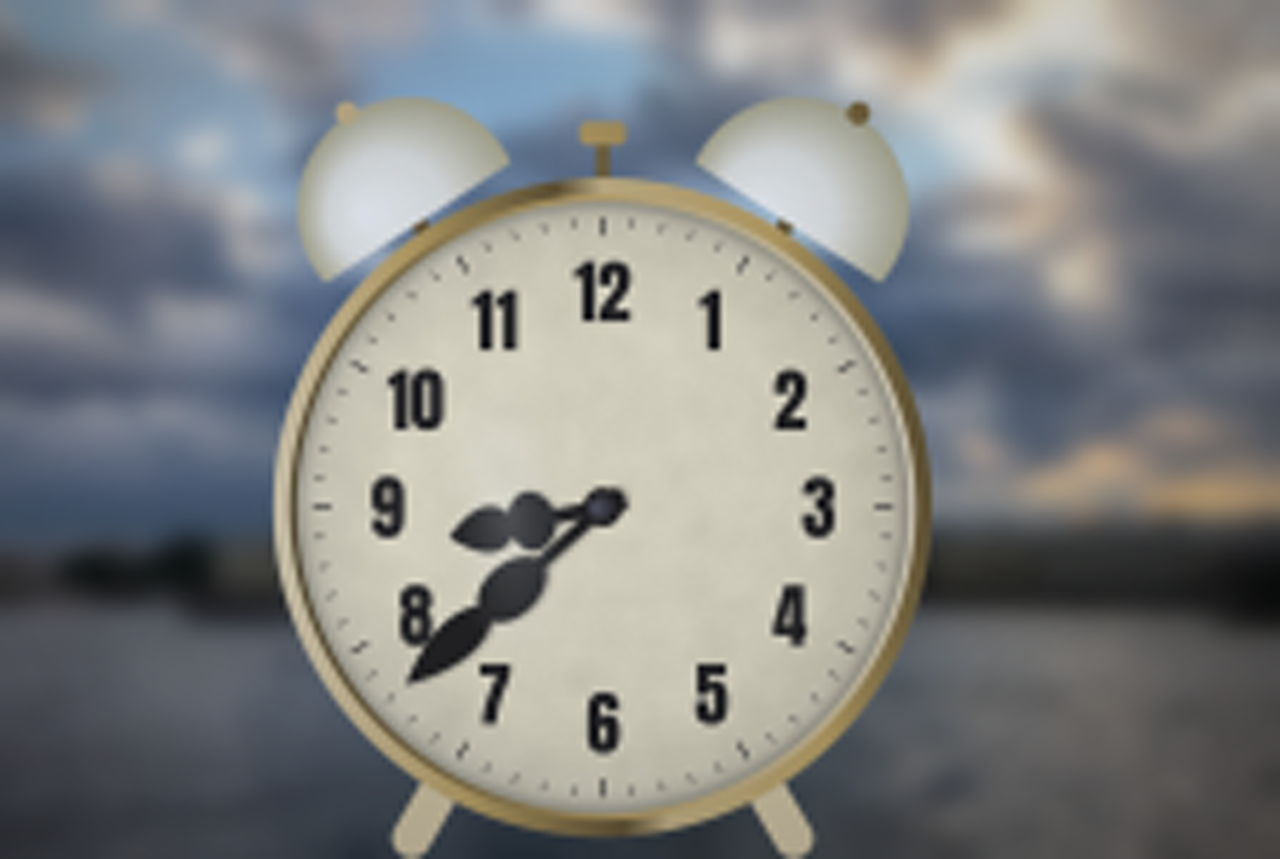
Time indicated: 8,38
